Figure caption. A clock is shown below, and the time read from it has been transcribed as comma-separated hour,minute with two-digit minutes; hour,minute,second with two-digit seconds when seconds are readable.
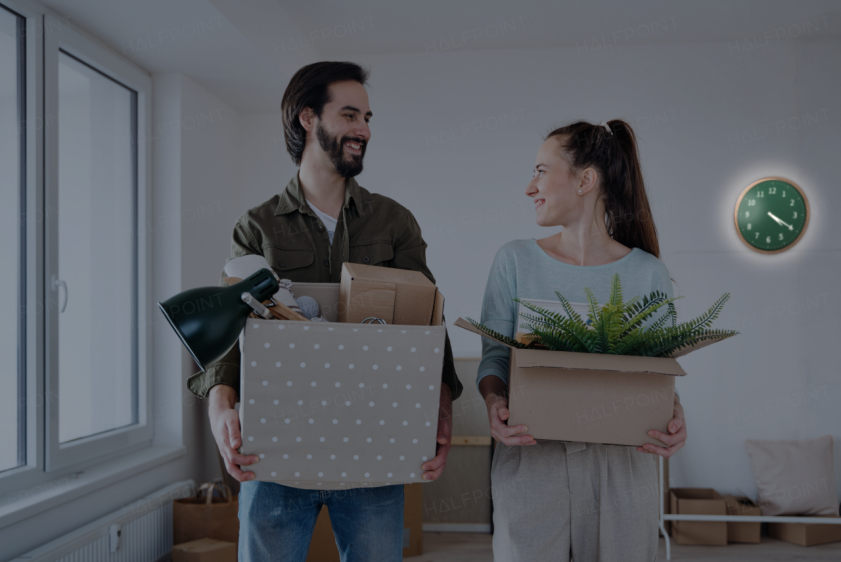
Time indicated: 4,20
